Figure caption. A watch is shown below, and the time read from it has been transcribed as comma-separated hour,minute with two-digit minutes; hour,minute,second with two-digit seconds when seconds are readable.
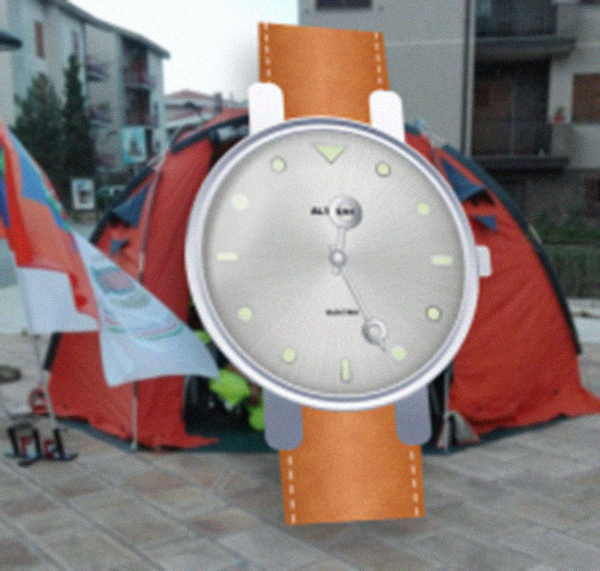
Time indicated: 12,26
